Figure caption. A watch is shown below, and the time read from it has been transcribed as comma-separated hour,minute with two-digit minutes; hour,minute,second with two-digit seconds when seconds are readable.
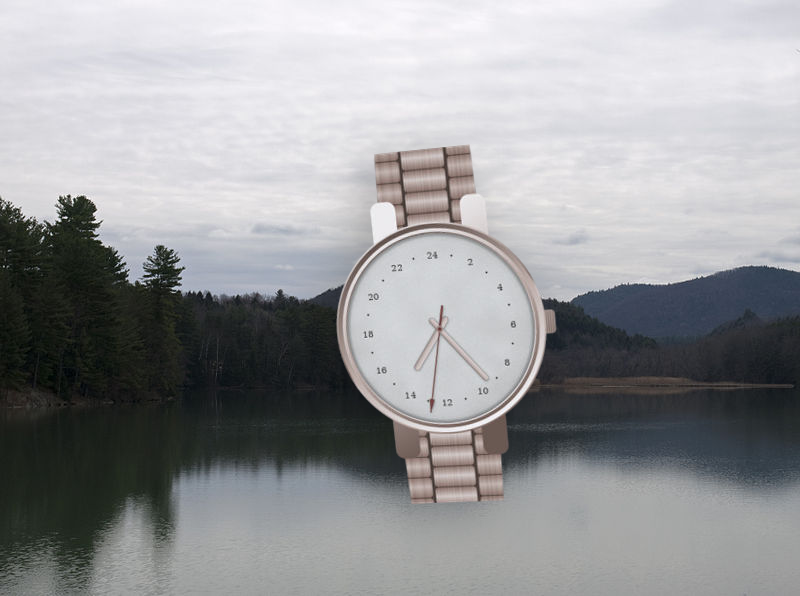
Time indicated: 14,23,32
